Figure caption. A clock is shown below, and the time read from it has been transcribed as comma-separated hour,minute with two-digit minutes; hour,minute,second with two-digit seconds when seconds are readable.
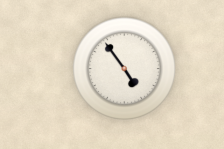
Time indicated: 4,54
